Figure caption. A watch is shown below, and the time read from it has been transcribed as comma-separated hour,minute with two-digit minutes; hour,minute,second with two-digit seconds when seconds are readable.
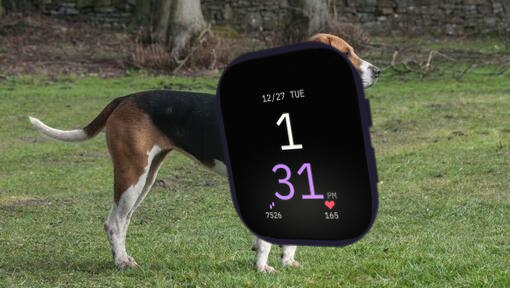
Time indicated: 1,31
